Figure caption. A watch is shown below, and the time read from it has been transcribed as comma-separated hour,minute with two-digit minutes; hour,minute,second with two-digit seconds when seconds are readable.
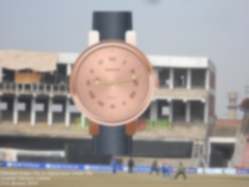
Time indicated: 9,13
